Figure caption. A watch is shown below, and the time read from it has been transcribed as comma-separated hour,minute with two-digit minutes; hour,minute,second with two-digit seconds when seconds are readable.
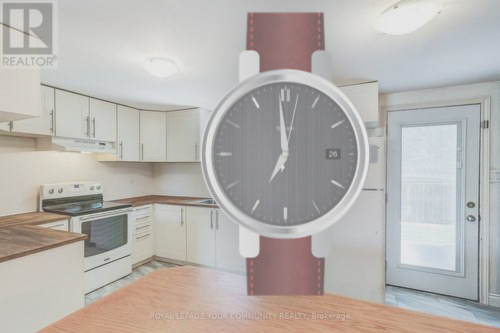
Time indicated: 6,59,02
